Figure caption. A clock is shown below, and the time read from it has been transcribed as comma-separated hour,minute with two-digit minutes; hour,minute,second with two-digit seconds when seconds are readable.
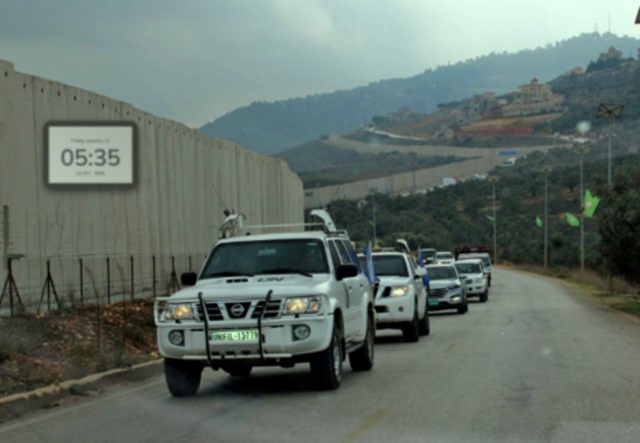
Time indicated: 5,35
